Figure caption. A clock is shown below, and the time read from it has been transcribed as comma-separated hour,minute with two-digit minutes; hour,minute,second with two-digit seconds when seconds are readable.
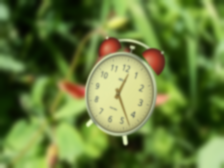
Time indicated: 12,23
